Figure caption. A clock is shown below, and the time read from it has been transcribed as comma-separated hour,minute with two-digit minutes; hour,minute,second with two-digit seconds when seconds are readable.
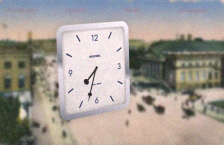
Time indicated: 7,33
